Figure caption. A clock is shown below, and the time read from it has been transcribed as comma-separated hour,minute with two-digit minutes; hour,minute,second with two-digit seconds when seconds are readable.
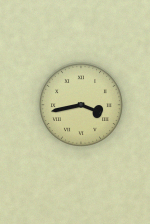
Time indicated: 3,43
